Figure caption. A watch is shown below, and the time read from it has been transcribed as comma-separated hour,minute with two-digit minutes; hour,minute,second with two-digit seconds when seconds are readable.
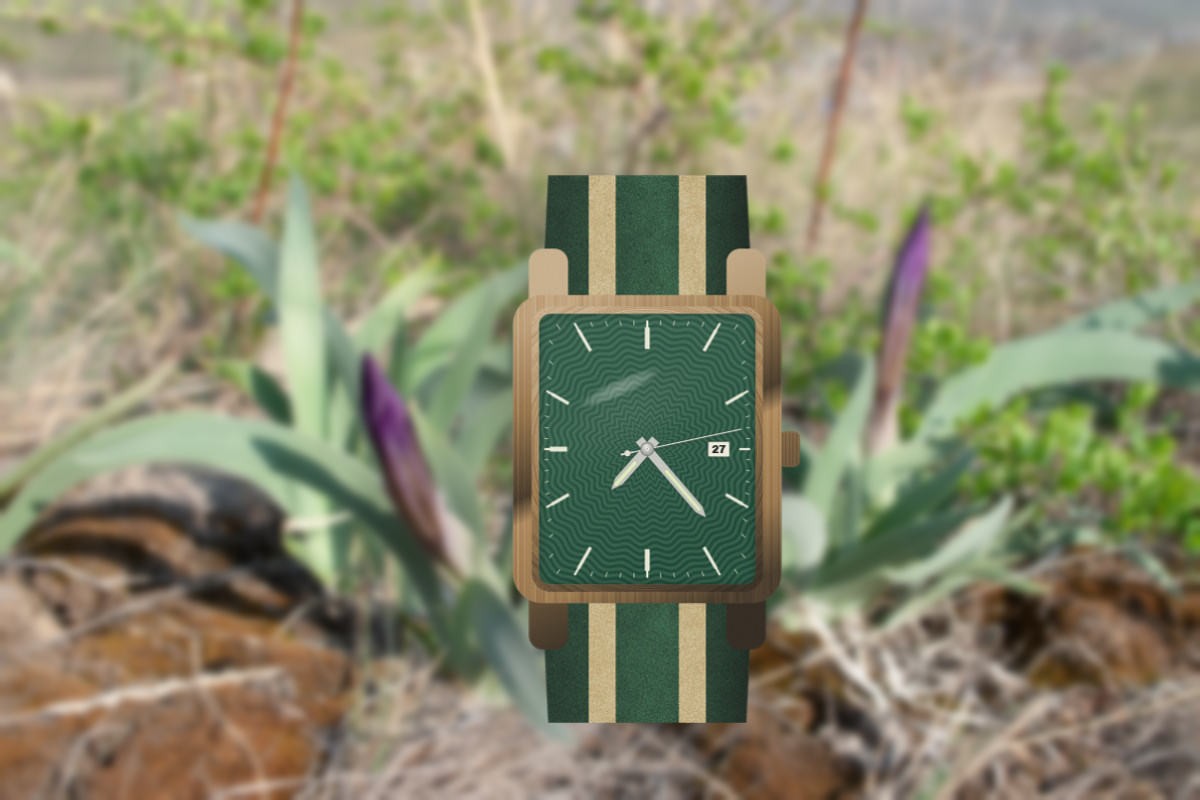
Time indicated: 7,23,13
